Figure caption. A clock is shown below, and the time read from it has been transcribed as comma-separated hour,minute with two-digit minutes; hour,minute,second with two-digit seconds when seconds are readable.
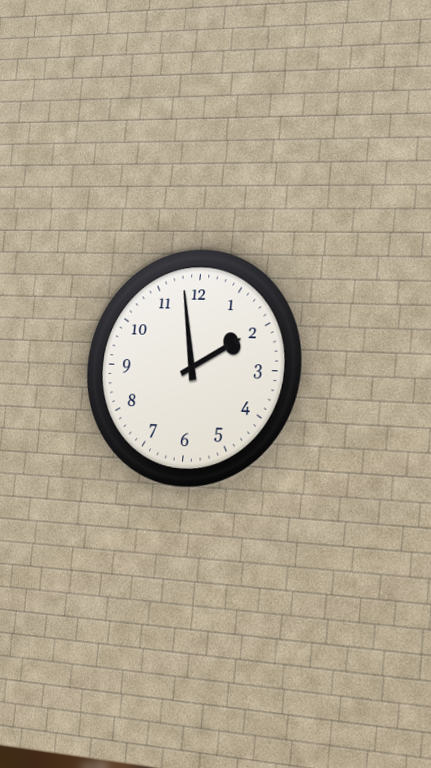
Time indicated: 1,58
